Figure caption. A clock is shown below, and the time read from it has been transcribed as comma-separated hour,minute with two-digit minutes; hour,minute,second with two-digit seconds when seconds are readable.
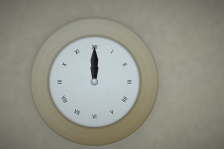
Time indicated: 12,00
